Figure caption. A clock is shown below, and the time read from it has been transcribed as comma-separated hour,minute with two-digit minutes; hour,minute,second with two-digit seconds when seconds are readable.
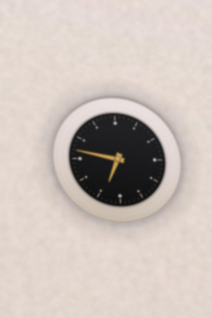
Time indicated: 6,47
